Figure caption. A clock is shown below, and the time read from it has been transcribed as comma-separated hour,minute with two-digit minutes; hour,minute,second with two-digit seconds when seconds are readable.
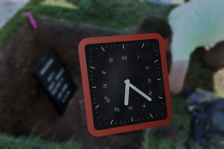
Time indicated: 6,22
